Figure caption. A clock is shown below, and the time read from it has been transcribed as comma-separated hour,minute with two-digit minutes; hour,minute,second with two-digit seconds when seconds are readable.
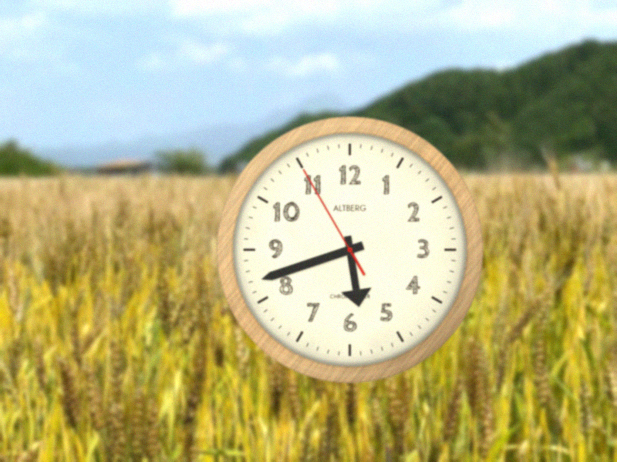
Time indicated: 5,41,55
